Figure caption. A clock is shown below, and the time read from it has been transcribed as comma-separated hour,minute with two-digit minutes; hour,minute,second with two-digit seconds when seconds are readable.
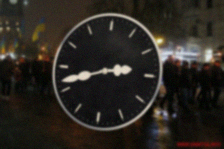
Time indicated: 2,42
